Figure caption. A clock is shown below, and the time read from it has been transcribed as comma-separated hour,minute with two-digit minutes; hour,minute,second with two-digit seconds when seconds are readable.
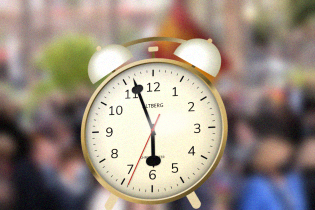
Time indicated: 5,56,34
